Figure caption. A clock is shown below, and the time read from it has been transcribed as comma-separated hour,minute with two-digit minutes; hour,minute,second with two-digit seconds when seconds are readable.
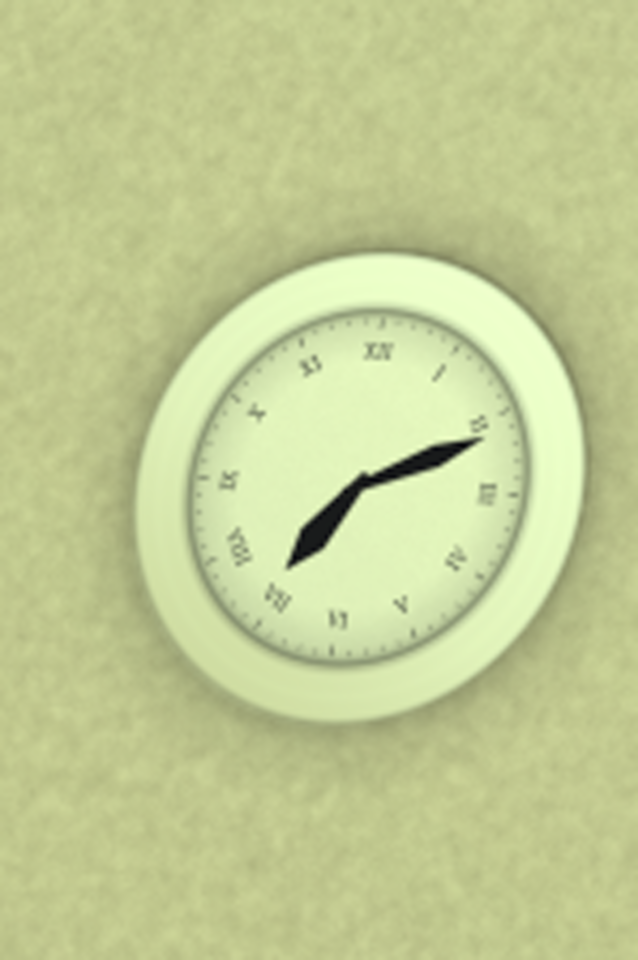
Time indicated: 7,11
